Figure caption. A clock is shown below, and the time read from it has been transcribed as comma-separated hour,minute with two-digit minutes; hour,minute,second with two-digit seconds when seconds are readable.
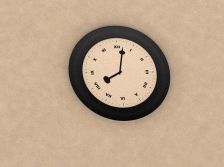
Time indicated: 8,02
